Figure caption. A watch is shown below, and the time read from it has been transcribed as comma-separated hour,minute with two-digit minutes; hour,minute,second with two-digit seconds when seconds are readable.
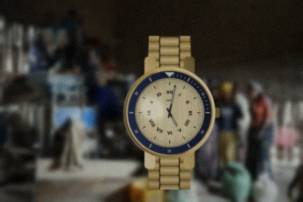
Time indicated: 5,02
